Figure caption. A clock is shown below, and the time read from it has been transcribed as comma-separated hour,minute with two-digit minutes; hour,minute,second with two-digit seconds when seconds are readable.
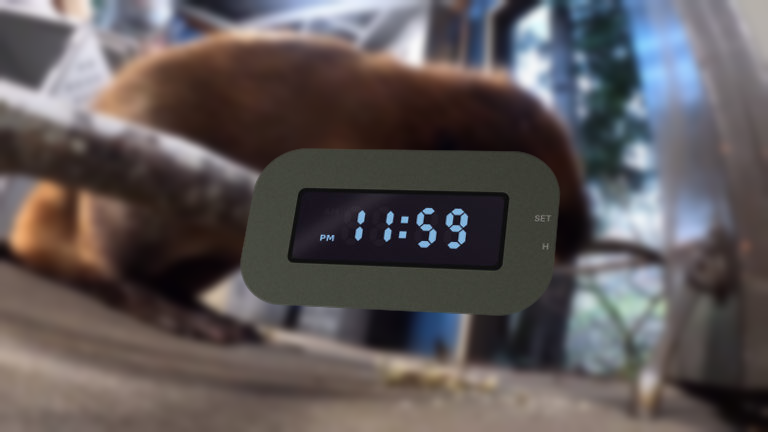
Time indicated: 11,59
